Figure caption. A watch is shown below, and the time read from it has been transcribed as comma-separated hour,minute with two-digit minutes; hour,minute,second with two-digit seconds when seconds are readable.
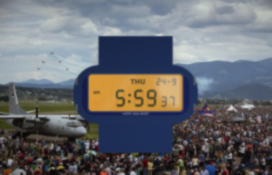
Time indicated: 5,59,37
